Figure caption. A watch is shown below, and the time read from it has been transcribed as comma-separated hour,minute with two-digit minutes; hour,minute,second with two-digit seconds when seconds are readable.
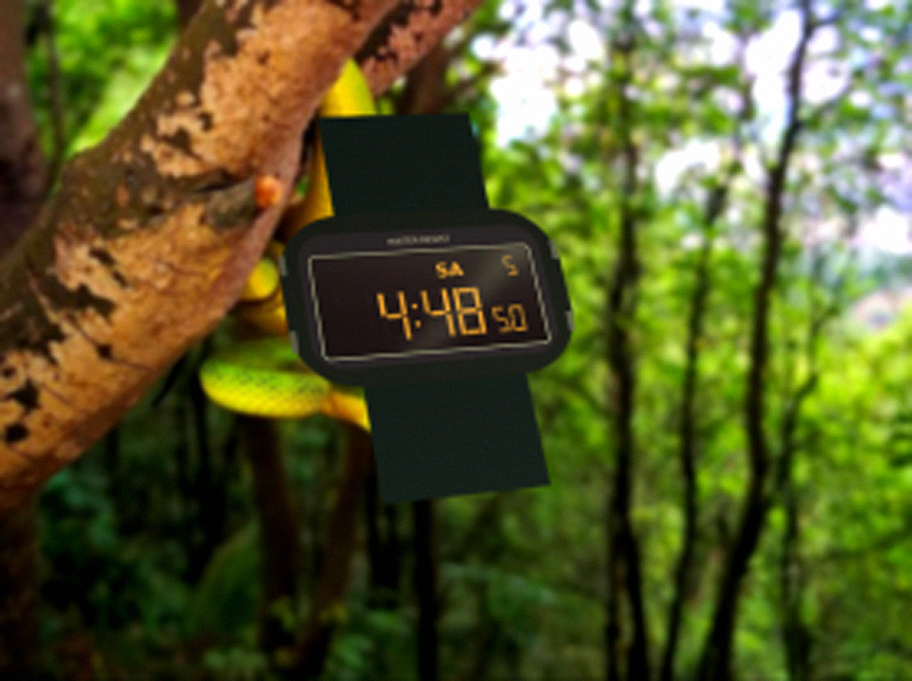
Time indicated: 4,48,50
